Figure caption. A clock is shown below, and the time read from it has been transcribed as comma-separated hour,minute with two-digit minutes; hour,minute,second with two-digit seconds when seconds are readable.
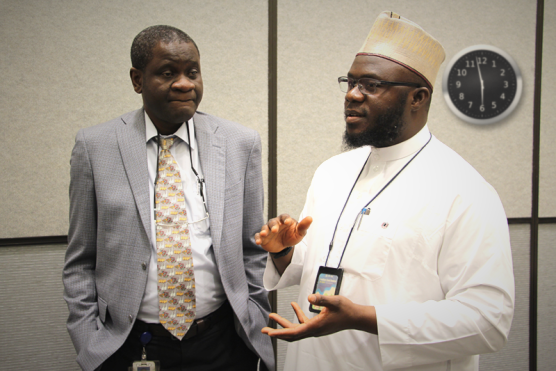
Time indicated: 5,58
